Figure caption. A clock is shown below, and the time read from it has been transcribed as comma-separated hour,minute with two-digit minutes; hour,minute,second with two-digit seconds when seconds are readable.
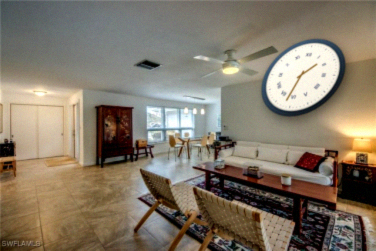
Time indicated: 1,32
